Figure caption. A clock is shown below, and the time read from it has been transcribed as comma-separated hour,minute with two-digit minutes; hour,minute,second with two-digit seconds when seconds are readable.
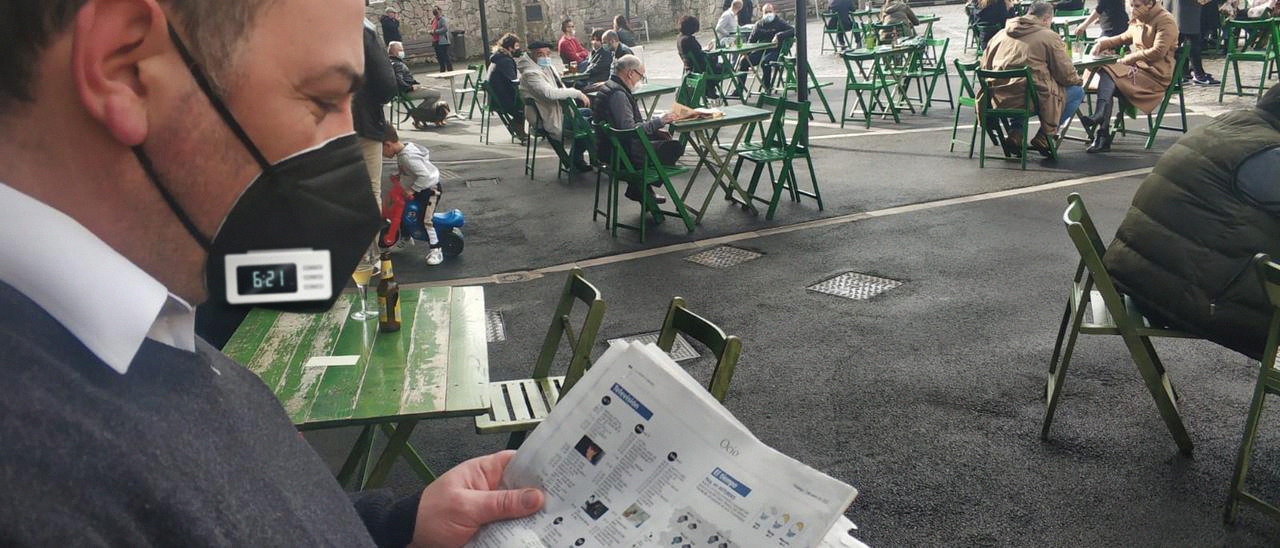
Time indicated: 6,21
